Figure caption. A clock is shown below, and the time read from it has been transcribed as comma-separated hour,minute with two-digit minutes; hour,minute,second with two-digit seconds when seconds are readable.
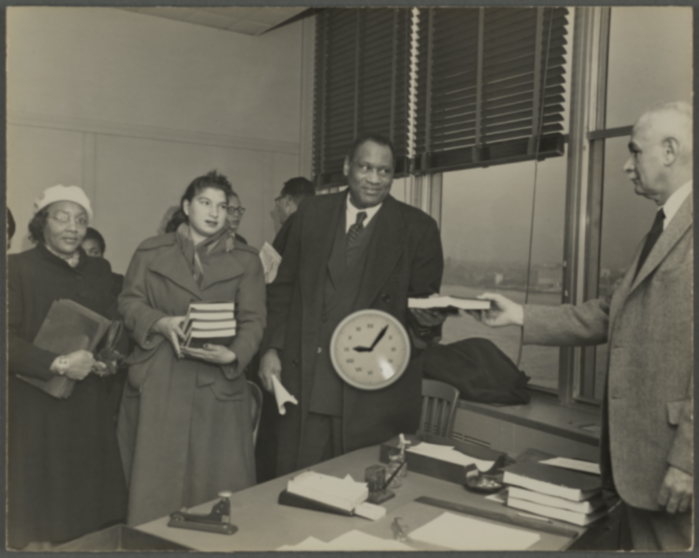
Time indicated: 9,06
